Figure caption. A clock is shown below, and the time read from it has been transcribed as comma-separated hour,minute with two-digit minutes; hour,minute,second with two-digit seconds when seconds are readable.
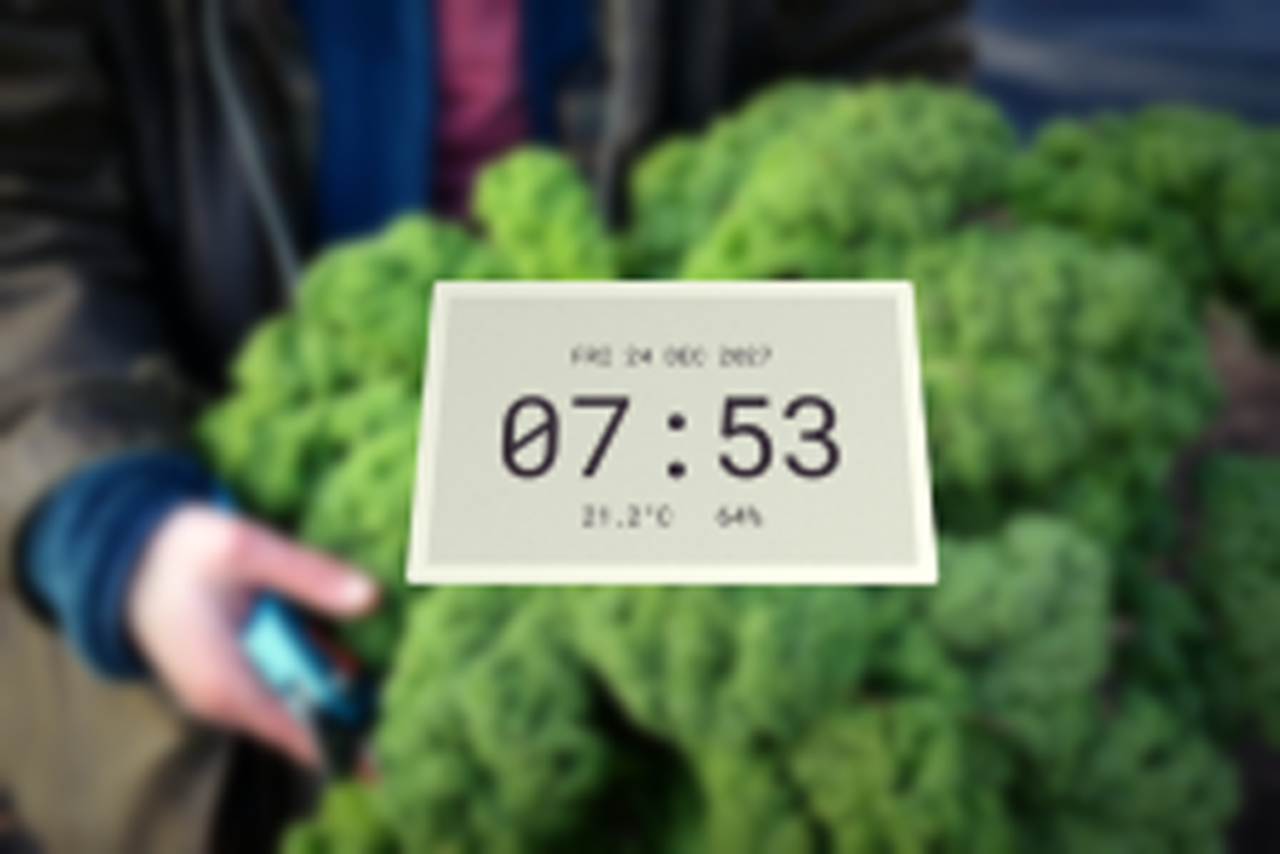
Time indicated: 7,53
